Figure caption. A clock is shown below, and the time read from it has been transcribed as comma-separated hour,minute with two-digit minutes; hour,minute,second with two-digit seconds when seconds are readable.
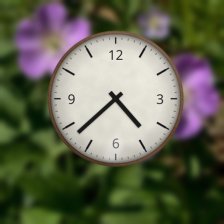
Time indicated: 4,38
